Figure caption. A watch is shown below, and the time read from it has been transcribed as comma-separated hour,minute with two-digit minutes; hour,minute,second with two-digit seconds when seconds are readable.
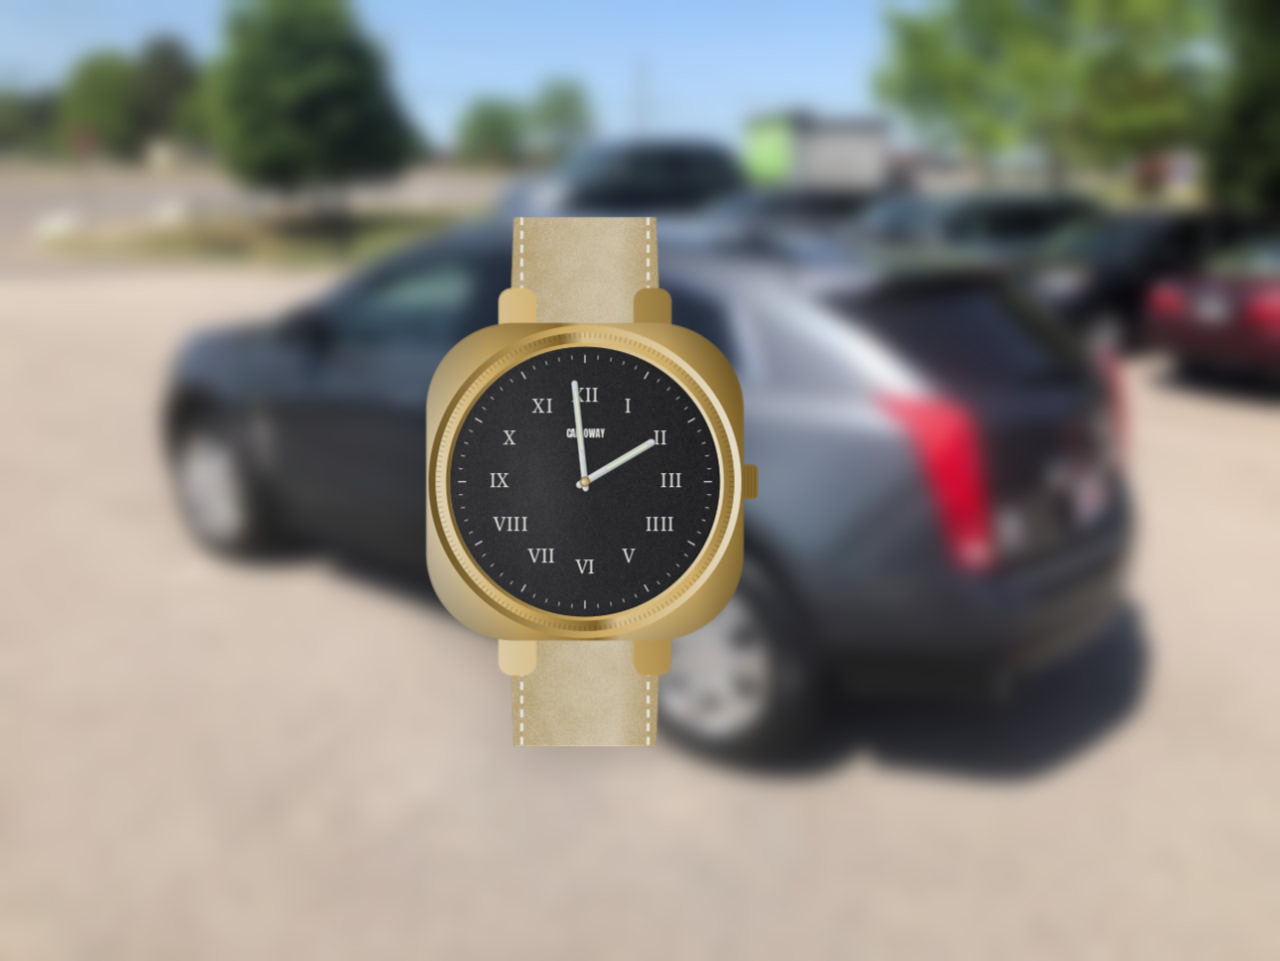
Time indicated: 1,59
